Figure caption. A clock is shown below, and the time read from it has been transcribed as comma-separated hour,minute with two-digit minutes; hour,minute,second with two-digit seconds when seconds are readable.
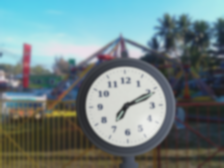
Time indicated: 7,11
